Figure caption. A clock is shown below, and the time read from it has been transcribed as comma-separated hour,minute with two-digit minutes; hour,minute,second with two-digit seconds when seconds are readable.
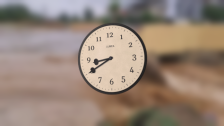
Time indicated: 8,40
